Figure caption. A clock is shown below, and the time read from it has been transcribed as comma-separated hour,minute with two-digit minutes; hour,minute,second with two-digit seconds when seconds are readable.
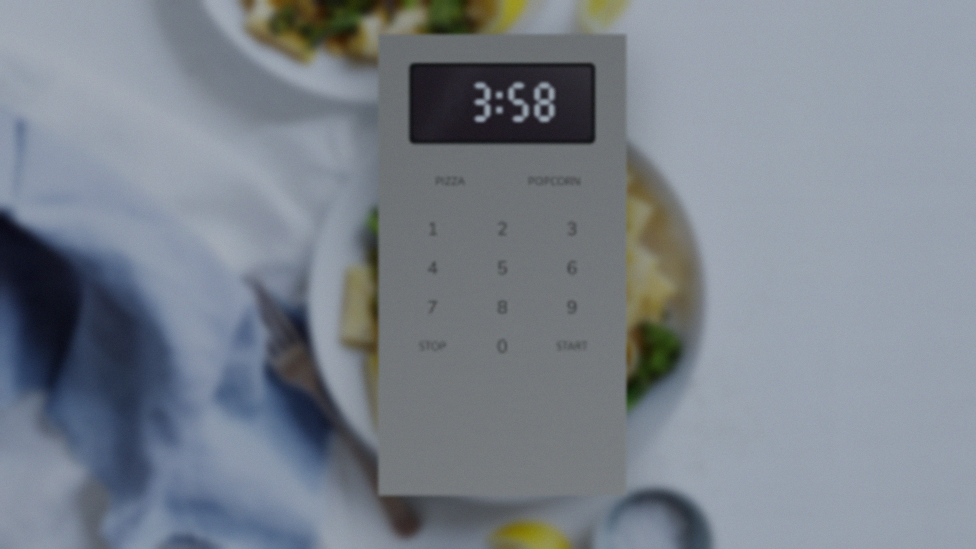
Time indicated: 3,58
